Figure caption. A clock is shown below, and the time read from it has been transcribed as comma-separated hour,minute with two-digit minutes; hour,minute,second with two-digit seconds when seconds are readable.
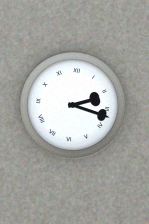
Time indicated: 2,17
